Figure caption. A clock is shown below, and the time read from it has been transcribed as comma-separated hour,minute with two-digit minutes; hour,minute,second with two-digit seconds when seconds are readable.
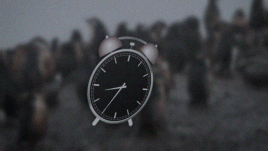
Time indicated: 8,35
